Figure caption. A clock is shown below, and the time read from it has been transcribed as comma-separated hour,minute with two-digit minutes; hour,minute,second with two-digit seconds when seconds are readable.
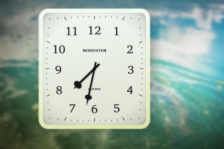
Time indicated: 7,32
